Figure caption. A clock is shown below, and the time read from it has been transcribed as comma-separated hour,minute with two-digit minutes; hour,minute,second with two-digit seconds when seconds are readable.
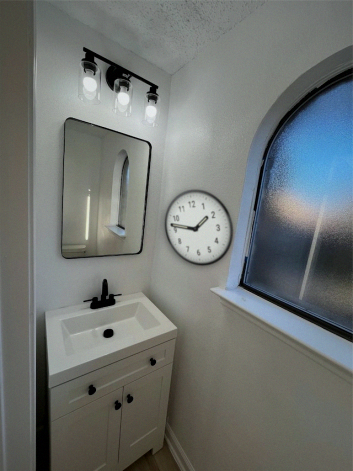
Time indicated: 1,47
